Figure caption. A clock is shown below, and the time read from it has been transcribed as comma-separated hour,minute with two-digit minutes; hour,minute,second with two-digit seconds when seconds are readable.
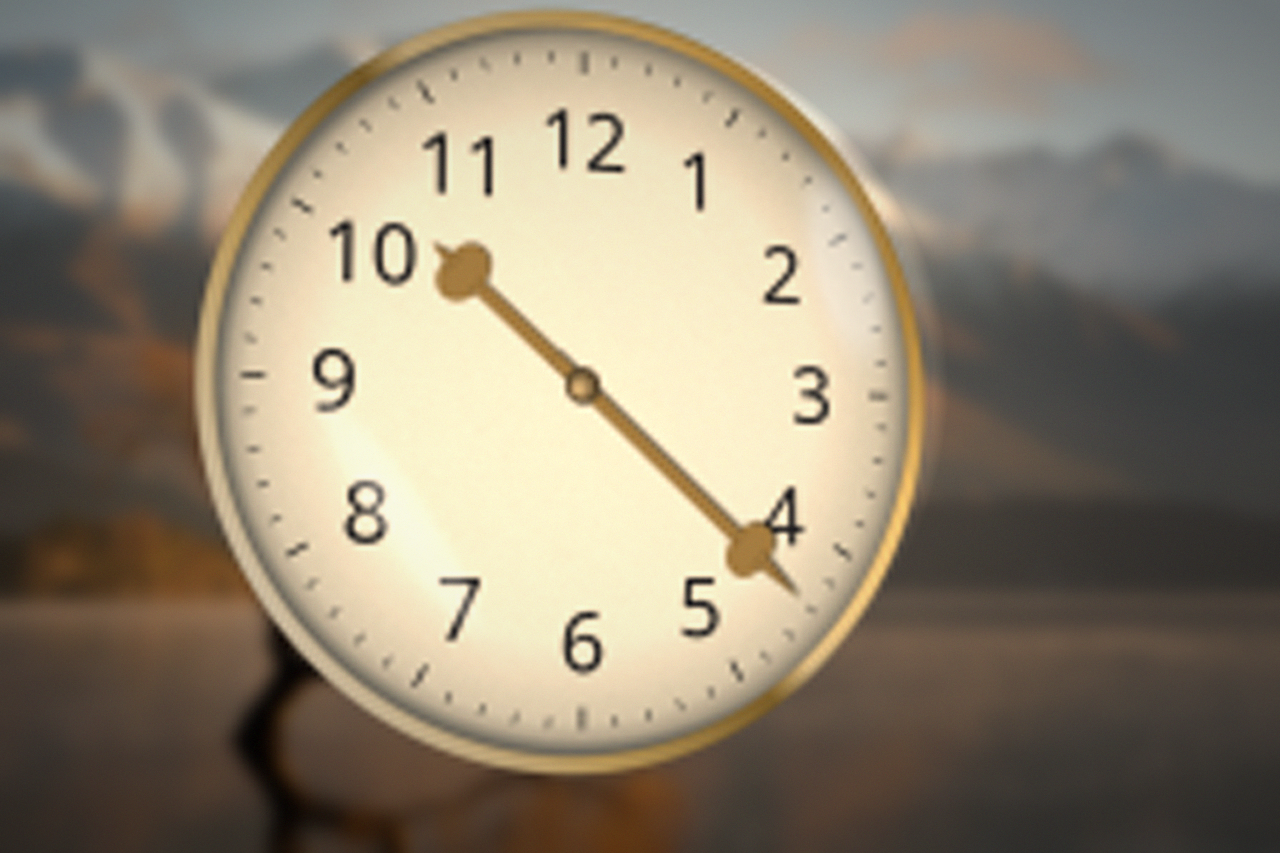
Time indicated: 10,22
